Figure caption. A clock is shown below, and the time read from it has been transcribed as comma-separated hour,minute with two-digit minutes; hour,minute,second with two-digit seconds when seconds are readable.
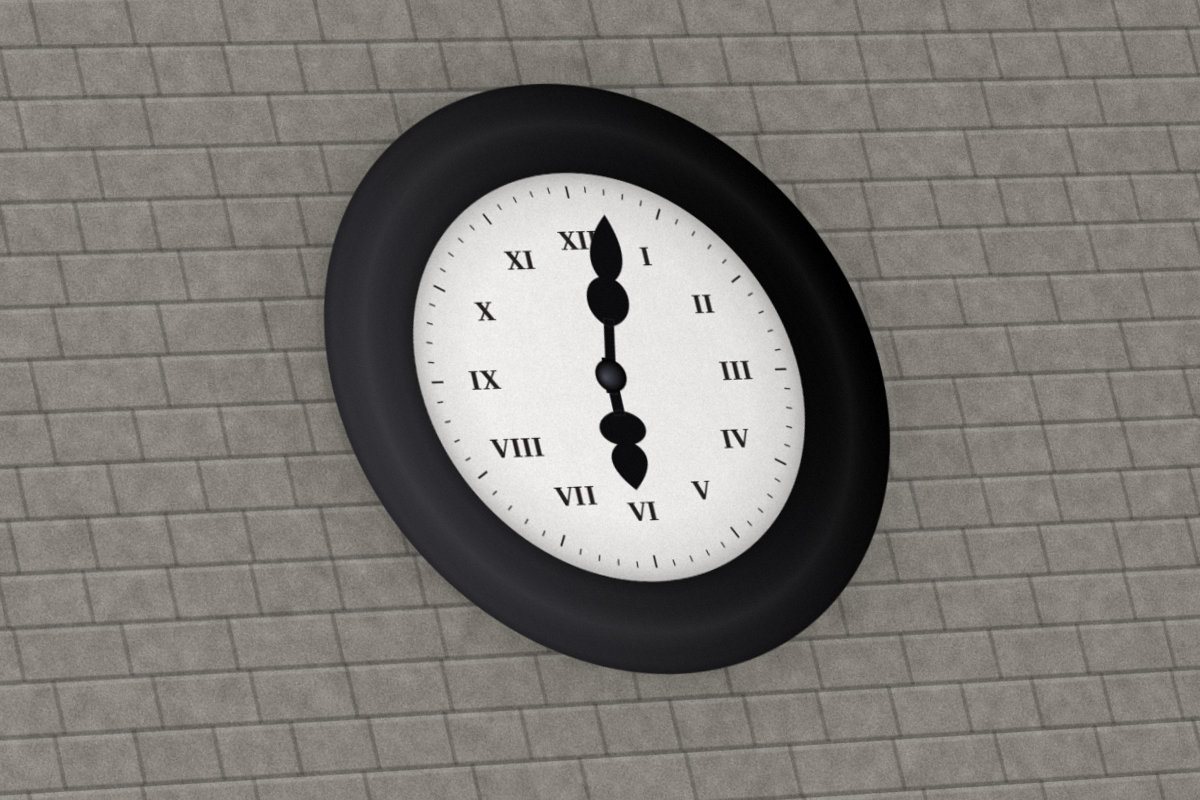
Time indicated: 6,02
